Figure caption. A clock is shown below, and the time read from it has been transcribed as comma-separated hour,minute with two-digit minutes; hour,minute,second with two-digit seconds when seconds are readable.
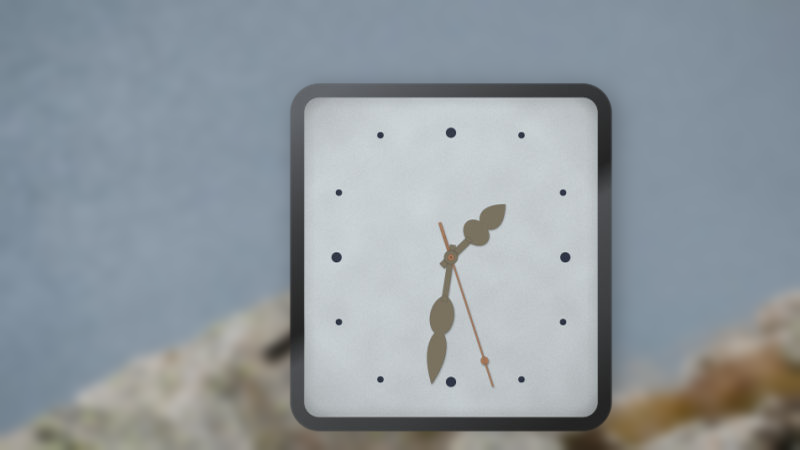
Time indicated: 1,31,27
